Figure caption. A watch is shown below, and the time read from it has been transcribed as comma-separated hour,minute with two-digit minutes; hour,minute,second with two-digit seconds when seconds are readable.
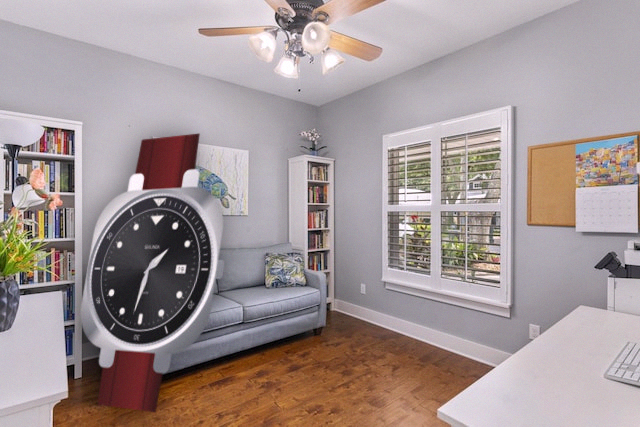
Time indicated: 1,32
